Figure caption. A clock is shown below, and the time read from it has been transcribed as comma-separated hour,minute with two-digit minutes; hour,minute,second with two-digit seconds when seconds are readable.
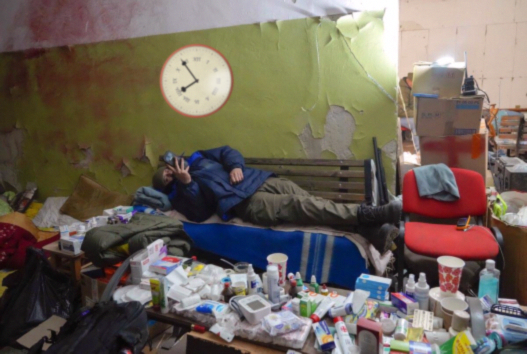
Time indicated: 7,54
